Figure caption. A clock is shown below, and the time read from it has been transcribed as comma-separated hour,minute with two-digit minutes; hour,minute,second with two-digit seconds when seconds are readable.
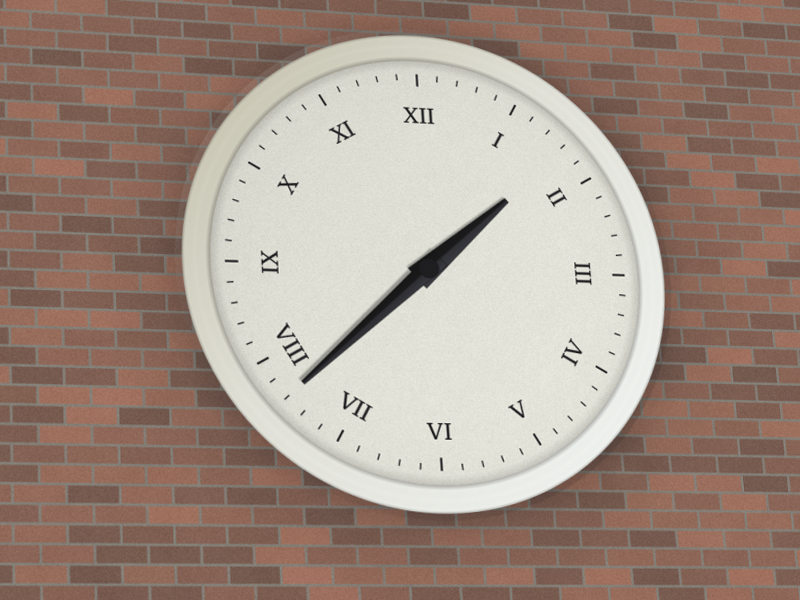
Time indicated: 1,38
